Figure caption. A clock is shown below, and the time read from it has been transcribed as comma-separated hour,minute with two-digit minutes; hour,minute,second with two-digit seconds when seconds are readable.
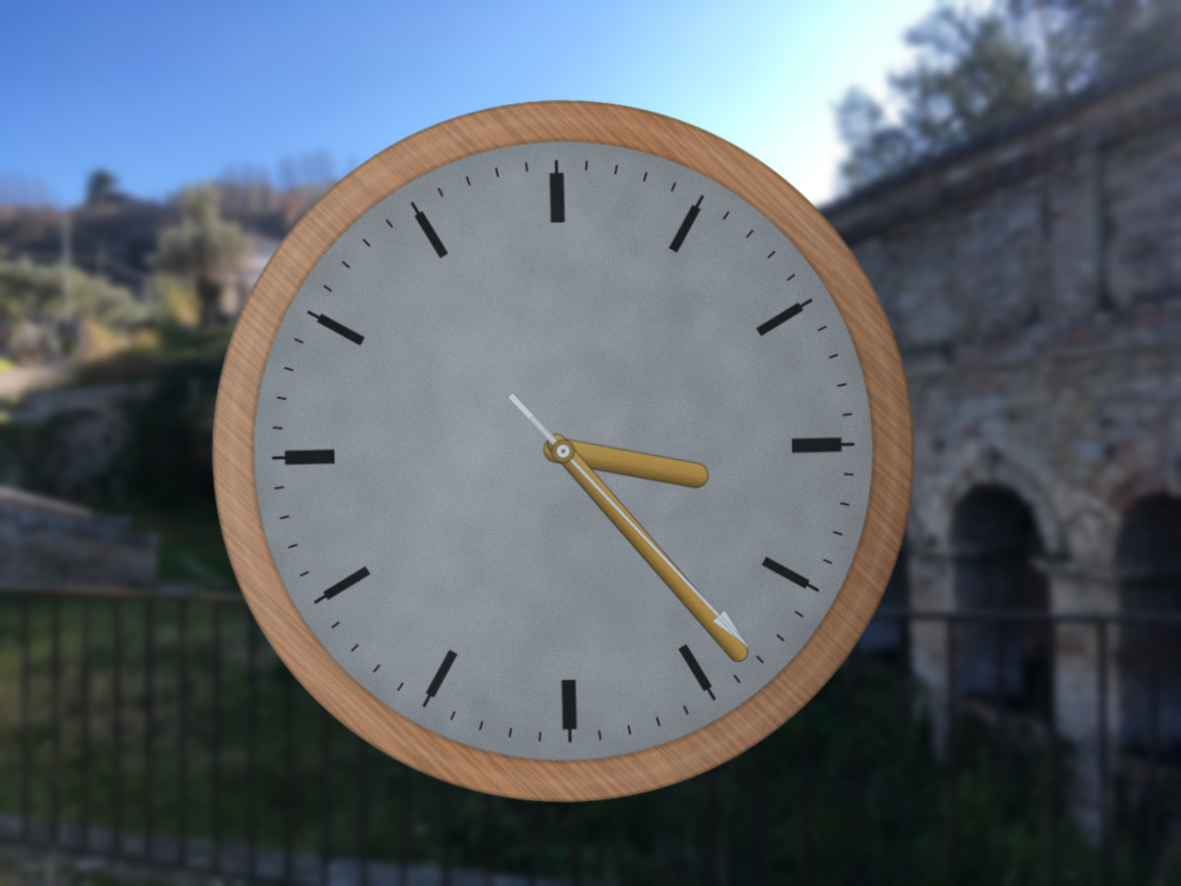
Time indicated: 3,23,23
